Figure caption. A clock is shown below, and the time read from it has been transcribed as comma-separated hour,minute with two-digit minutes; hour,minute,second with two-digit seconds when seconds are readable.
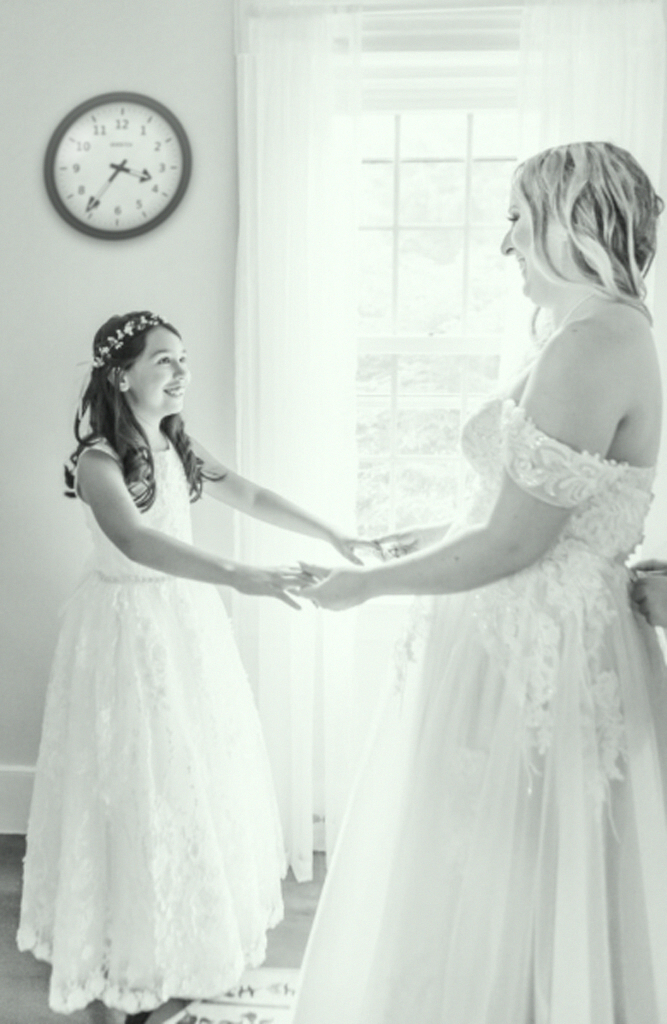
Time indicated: 3,36
